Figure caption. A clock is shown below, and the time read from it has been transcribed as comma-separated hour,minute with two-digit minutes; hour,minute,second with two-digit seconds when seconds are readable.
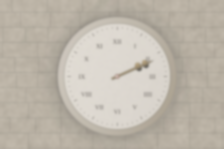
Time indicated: 2,11
